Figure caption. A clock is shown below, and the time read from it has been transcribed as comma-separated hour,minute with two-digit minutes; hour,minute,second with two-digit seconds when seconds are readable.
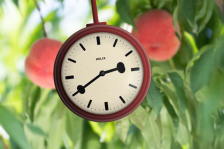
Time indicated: 2,40
